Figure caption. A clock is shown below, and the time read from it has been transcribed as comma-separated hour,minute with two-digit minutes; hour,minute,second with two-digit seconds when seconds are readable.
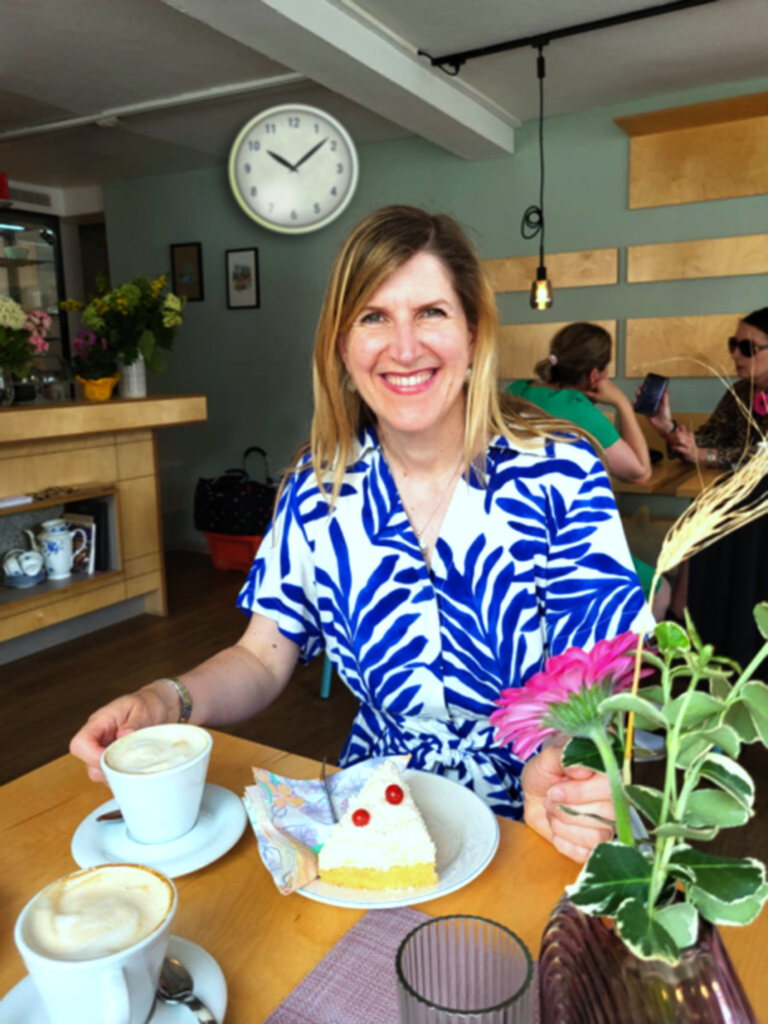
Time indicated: 10,08
